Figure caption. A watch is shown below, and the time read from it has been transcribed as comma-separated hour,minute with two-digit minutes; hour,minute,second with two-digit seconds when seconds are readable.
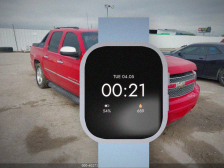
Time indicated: 0,21
